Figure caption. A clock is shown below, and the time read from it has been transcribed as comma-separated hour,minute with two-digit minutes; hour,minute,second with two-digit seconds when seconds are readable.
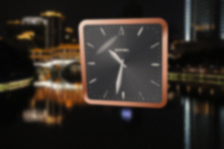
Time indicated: 10,32
